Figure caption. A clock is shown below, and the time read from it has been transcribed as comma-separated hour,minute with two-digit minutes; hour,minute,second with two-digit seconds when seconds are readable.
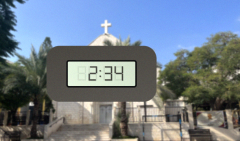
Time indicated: 2,34
